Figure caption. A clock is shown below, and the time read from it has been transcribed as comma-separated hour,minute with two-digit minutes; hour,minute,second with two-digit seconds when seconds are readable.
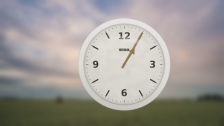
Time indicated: 1,05
